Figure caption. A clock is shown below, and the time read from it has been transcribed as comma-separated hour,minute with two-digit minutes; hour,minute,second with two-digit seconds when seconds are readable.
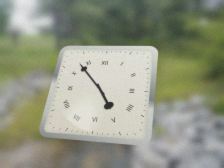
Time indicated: 4,53
